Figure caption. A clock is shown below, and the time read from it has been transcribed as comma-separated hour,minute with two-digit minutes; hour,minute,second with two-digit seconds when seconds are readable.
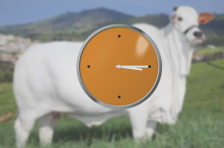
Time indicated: 3,15
